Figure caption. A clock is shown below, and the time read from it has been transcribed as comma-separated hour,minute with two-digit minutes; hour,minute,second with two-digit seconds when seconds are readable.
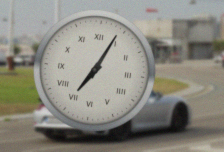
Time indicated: 7,04
